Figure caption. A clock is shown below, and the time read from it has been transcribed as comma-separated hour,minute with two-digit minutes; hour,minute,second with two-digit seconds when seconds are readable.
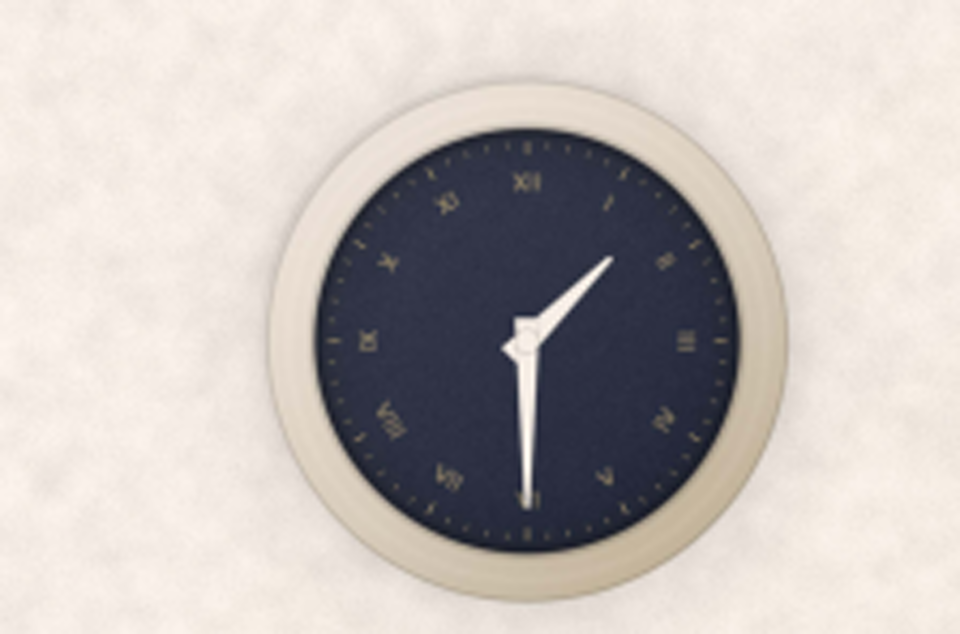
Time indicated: 1,30
